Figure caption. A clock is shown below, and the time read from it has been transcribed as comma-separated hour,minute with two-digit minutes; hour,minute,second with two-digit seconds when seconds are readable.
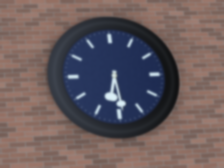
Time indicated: 6,29
